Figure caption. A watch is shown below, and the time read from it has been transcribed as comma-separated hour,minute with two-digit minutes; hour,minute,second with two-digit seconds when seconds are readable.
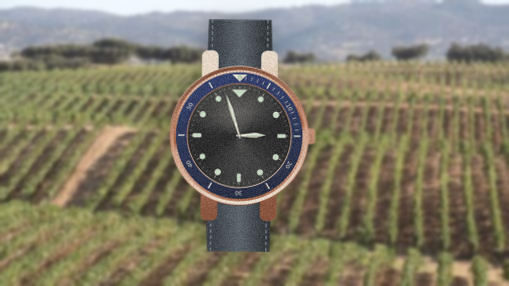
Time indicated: 2,57
